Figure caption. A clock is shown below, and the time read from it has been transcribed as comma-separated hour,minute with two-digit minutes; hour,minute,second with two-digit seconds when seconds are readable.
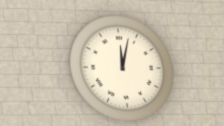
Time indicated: 12,03
